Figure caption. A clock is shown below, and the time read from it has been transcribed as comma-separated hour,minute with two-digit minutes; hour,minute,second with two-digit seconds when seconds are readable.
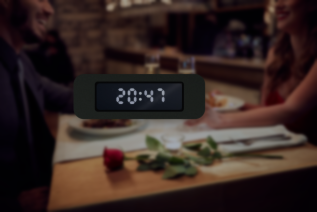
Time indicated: 20,47
